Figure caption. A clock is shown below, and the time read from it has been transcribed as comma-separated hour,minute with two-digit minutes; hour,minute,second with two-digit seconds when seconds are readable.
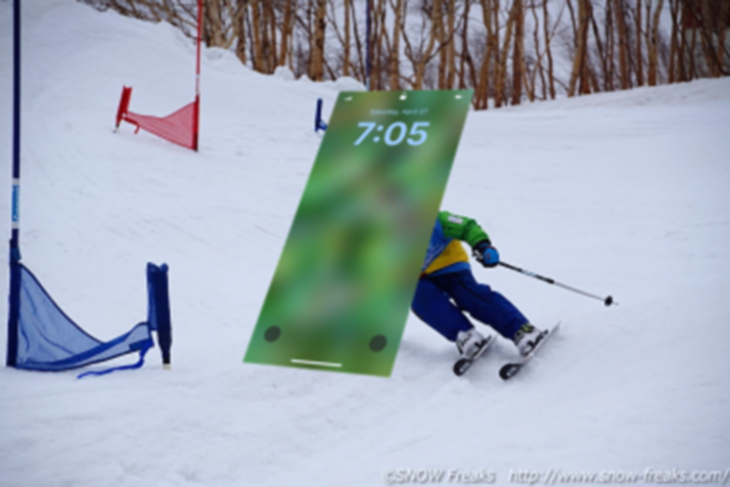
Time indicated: 7,05
